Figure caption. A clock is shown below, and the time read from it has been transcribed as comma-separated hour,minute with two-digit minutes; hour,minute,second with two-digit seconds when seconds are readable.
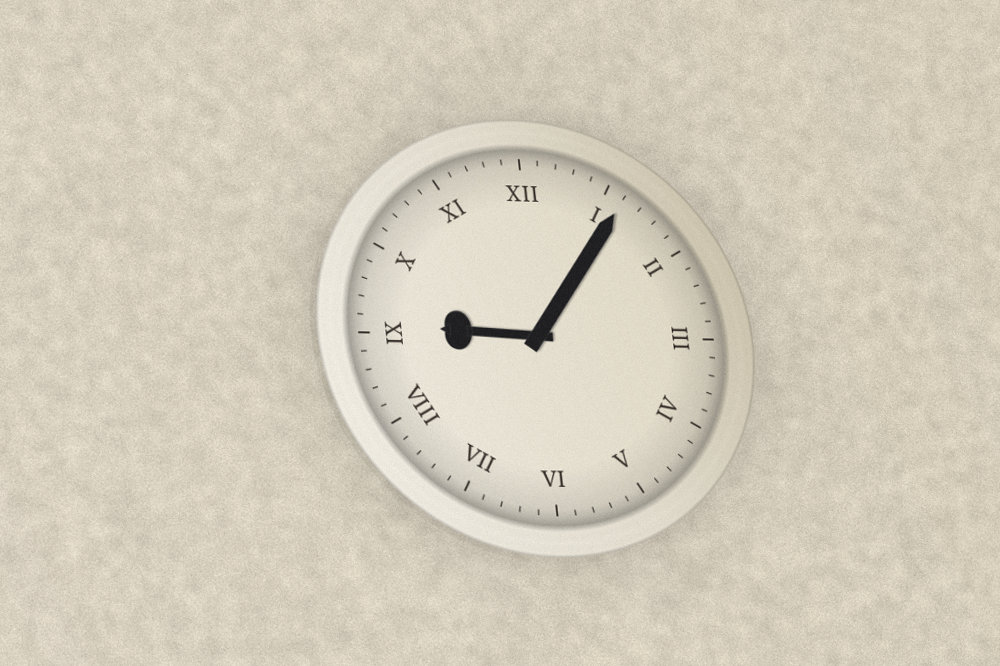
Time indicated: 9,06
